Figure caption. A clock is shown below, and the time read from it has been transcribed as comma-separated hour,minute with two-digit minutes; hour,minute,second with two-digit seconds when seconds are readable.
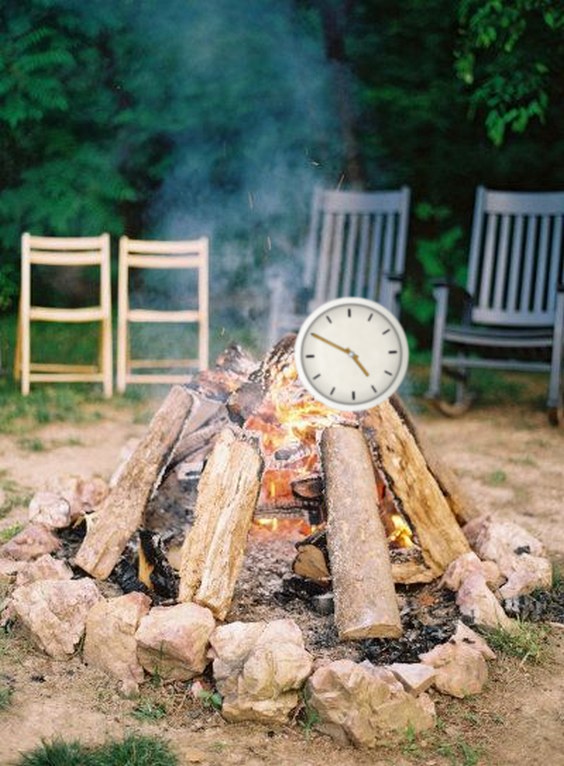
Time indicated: 4,50
